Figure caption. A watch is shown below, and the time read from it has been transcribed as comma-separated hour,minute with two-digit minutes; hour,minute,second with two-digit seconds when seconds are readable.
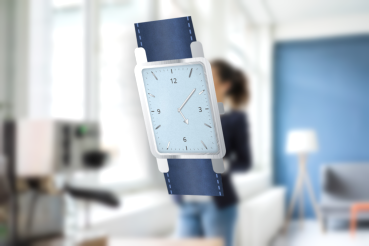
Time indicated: 5,08
